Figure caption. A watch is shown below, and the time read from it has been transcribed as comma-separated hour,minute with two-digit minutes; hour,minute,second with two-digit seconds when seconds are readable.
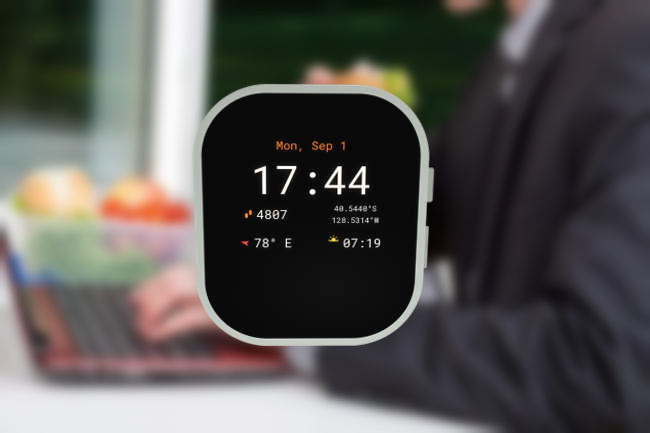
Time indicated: 17,44
